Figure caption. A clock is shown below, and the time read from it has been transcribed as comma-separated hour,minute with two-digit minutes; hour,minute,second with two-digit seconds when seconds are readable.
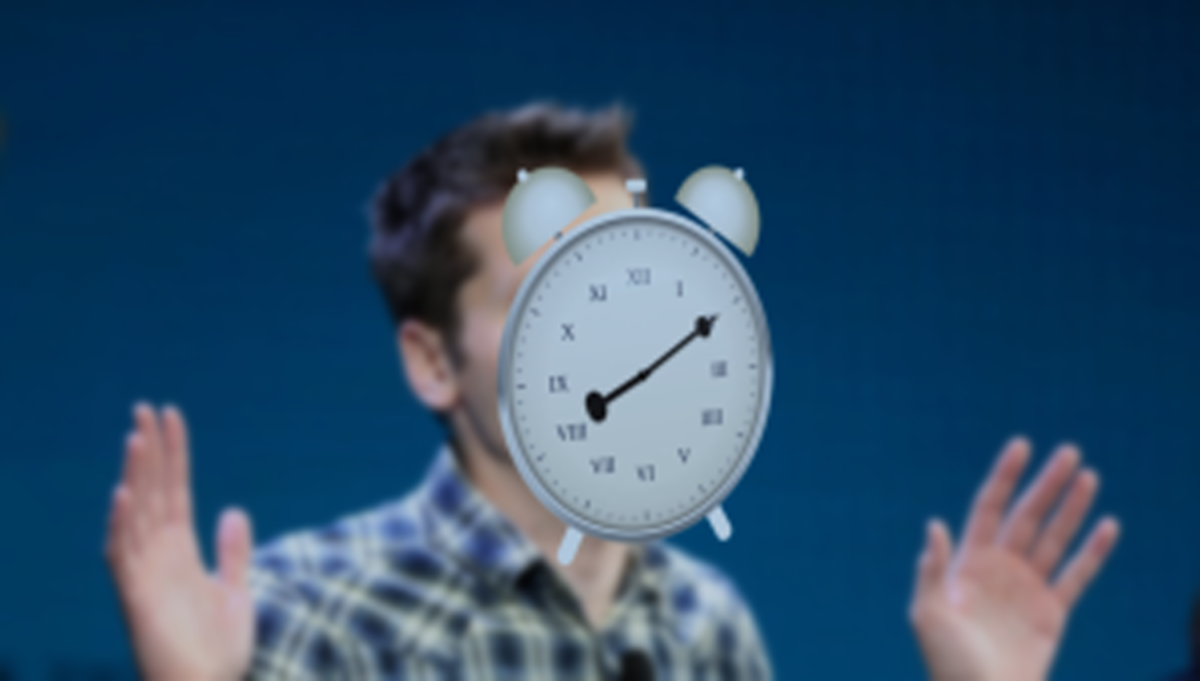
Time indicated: 8,10
